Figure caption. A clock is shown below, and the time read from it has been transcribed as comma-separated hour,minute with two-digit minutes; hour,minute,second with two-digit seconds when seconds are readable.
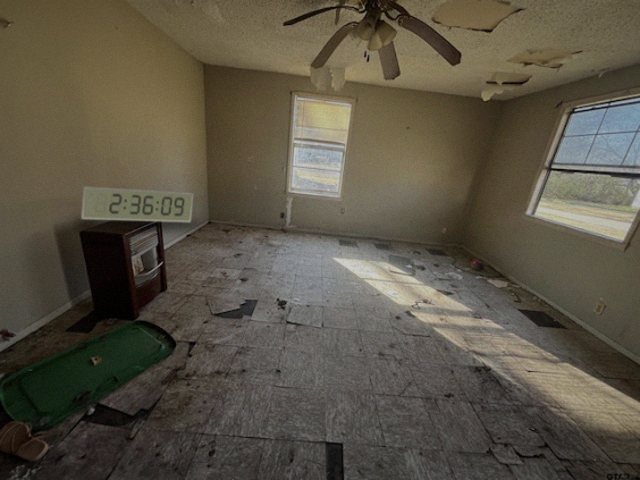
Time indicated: 2,36,09
